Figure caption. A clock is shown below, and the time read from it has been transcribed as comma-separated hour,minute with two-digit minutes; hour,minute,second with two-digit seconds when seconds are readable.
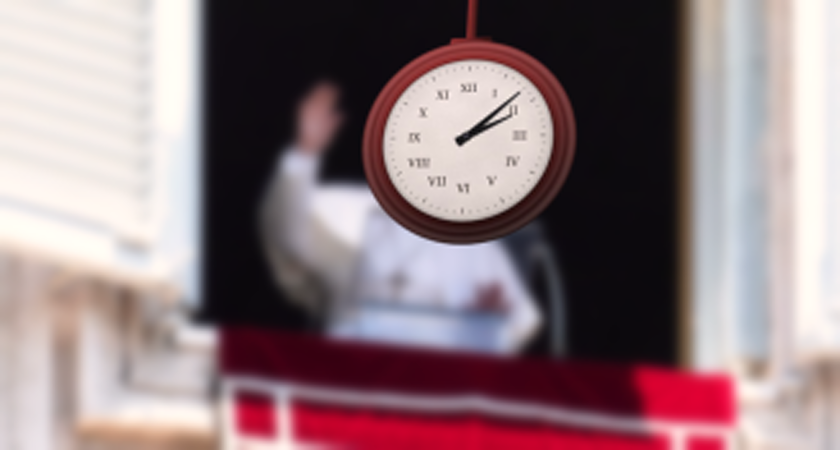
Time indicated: 2,08
